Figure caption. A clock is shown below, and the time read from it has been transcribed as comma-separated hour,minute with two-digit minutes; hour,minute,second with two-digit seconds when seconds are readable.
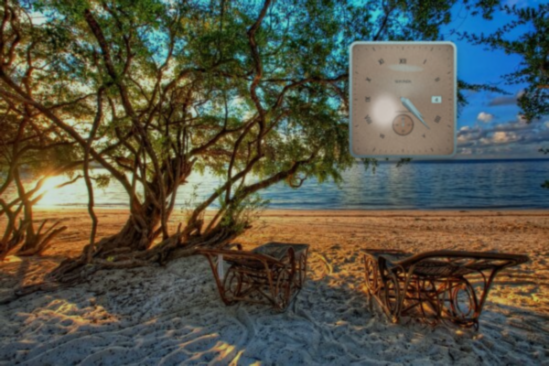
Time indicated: 4,23
